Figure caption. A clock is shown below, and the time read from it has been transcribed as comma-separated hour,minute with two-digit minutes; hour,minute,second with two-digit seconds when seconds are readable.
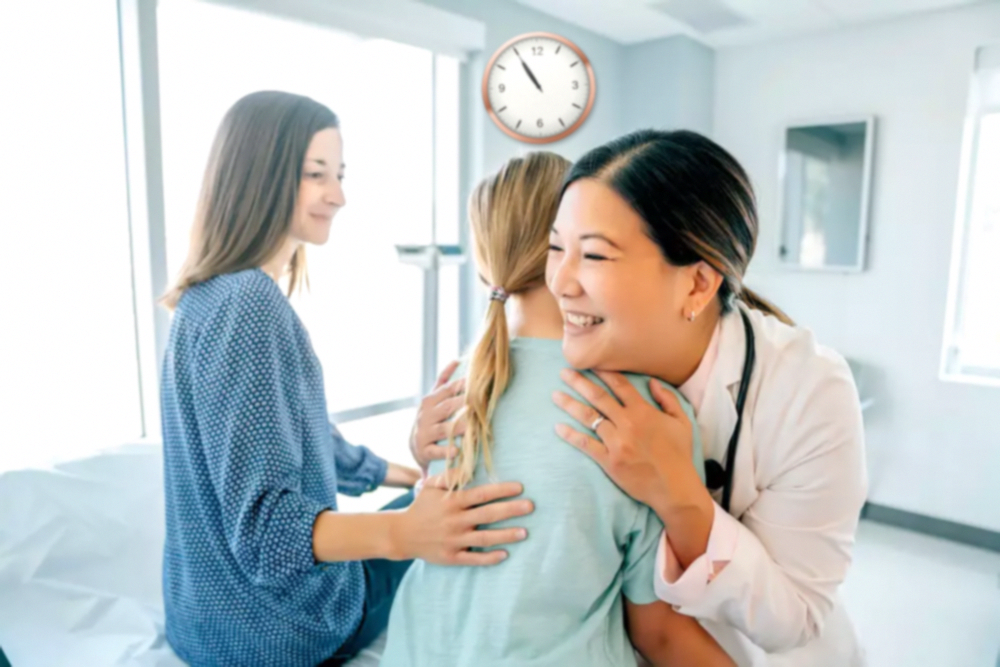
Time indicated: 10,55
